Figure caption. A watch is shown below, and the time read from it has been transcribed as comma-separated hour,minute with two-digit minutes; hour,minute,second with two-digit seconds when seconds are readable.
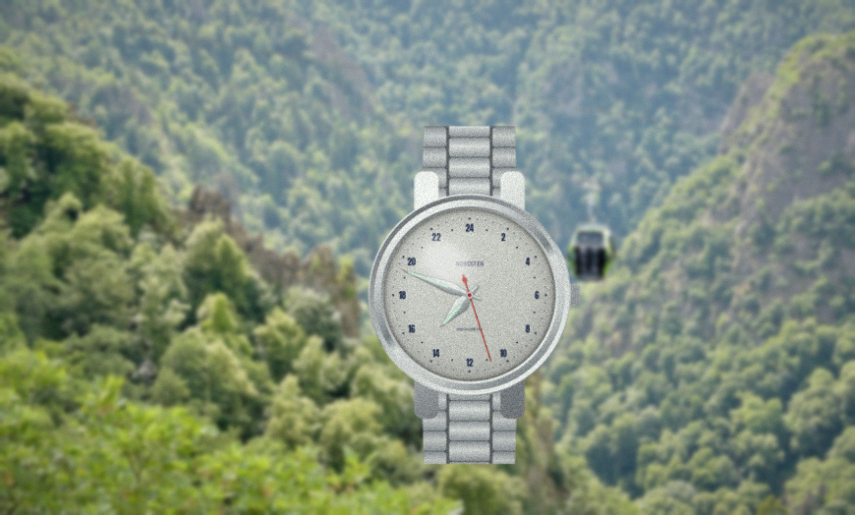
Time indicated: 14,48,27
